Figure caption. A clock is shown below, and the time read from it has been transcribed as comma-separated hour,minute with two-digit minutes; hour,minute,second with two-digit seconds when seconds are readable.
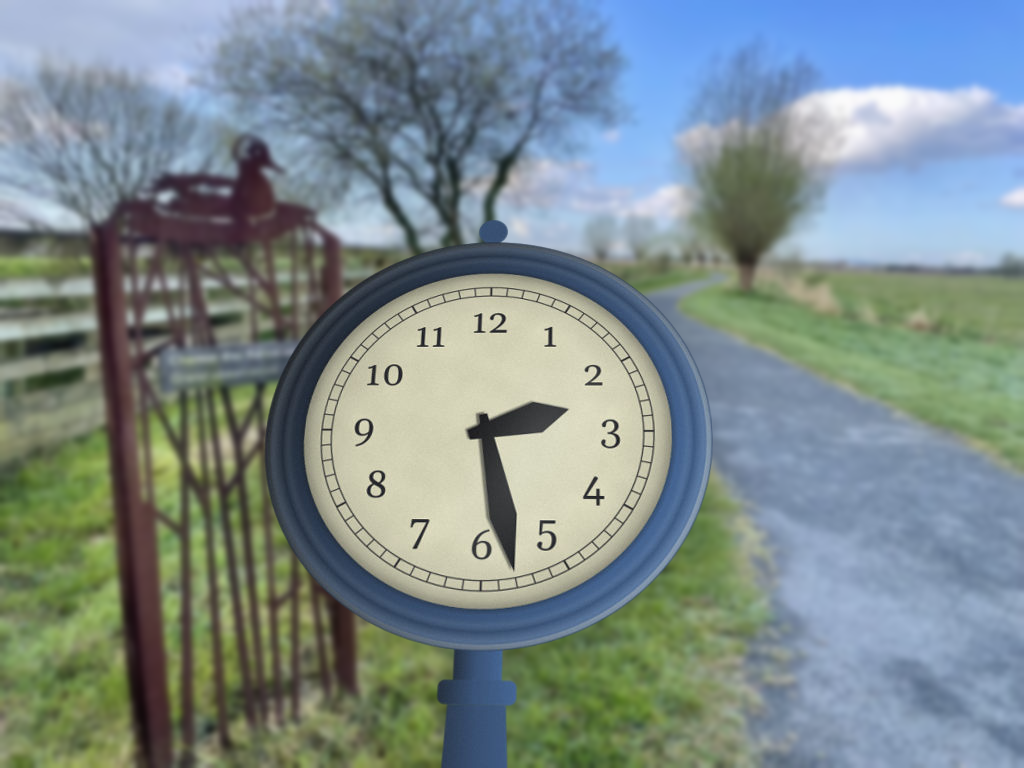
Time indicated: 2,28
